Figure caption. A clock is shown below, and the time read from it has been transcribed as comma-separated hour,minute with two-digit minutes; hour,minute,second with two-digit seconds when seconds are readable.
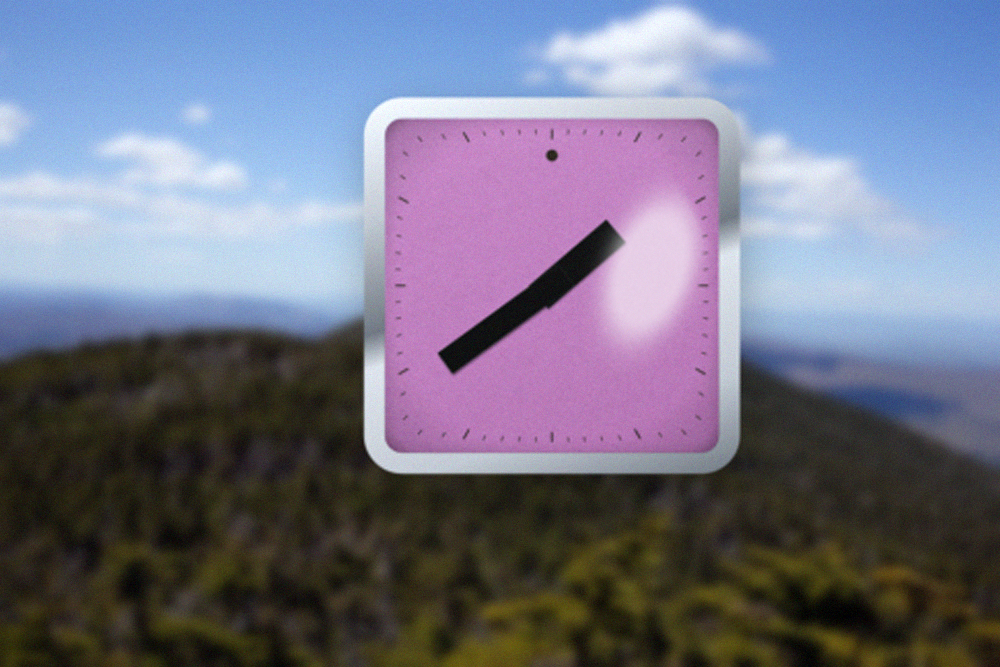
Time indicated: 1,39
